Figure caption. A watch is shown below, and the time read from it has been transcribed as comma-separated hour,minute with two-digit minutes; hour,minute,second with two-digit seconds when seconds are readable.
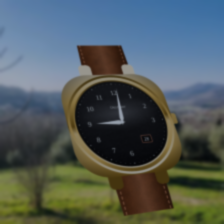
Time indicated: 9,01
